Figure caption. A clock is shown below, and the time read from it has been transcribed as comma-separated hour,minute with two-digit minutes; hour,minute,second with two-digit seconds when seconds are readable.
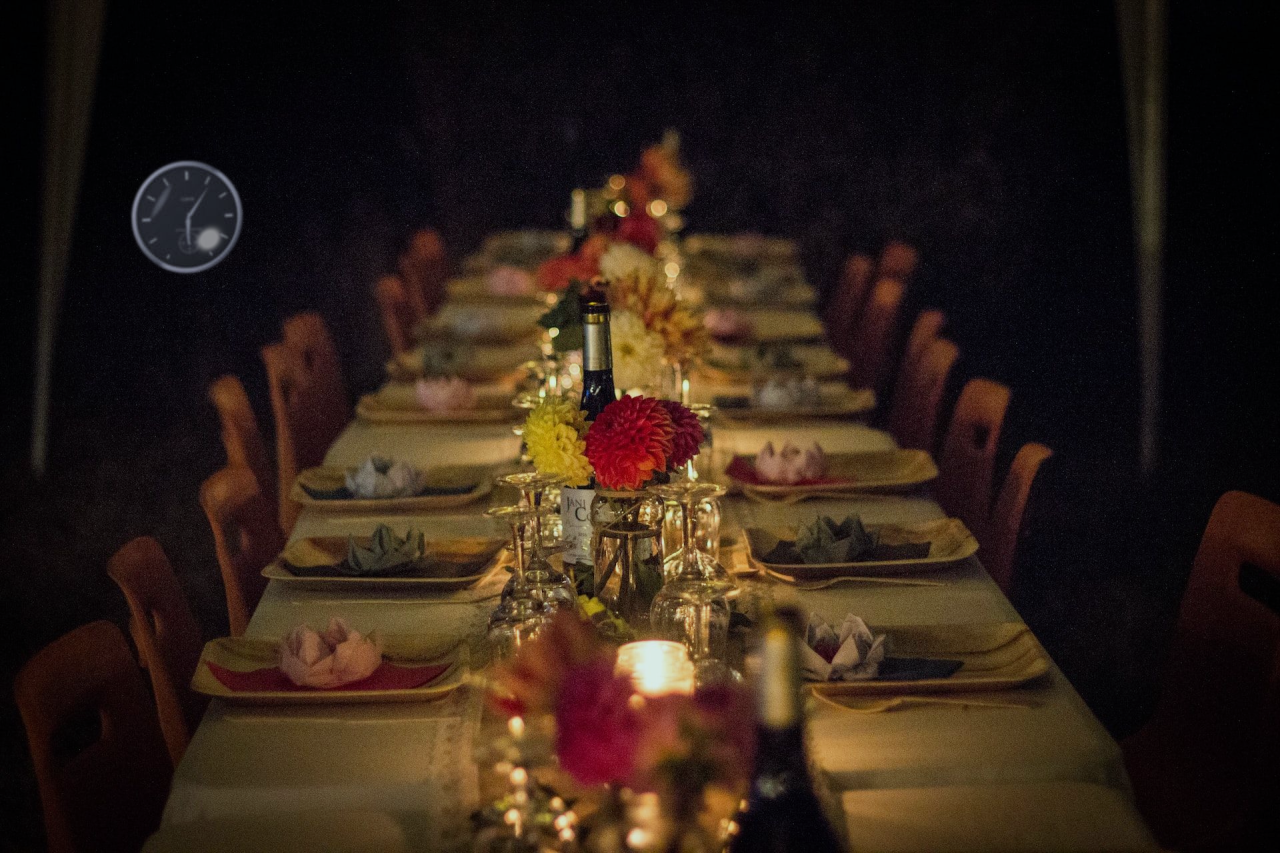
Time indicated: 6,06
